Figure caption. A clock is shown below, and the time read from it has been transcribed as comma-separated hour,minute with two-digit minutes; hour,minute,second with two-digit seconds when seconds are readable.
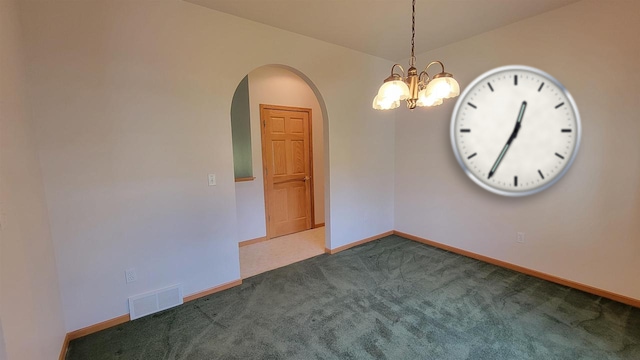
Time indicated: 12,35
